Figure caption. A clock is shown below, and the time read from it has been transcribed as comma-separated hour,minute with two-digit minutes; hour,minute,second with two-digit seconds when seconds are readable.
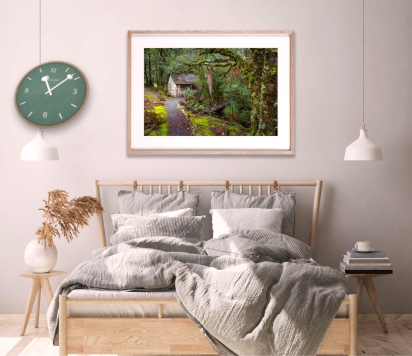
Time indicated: 11,08
